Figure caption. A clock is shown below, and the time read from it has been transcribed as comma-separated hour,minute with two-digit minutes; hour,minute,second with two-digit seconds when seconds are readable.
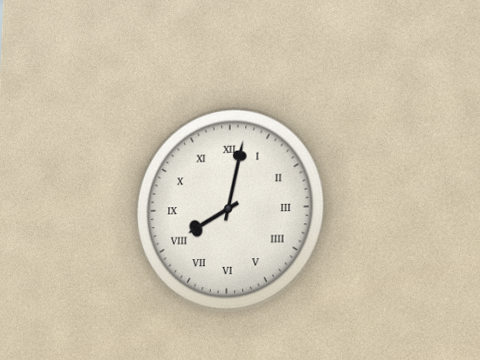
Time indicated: 8,02
